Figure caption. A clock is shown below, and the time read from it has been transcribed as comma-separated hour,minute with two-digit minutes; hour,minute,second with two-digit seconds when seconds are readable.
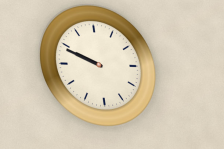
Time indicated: 9,49
